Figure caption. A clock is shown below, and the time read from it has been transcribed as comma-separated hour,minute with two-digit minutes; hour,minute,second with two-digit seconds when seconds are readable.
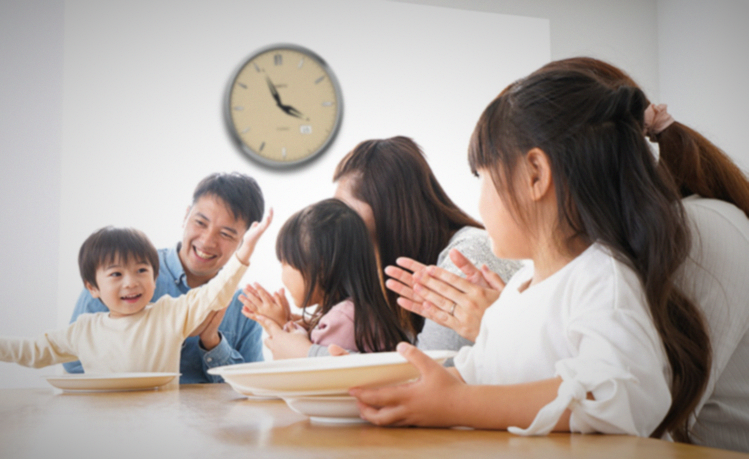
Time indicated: 3,56
